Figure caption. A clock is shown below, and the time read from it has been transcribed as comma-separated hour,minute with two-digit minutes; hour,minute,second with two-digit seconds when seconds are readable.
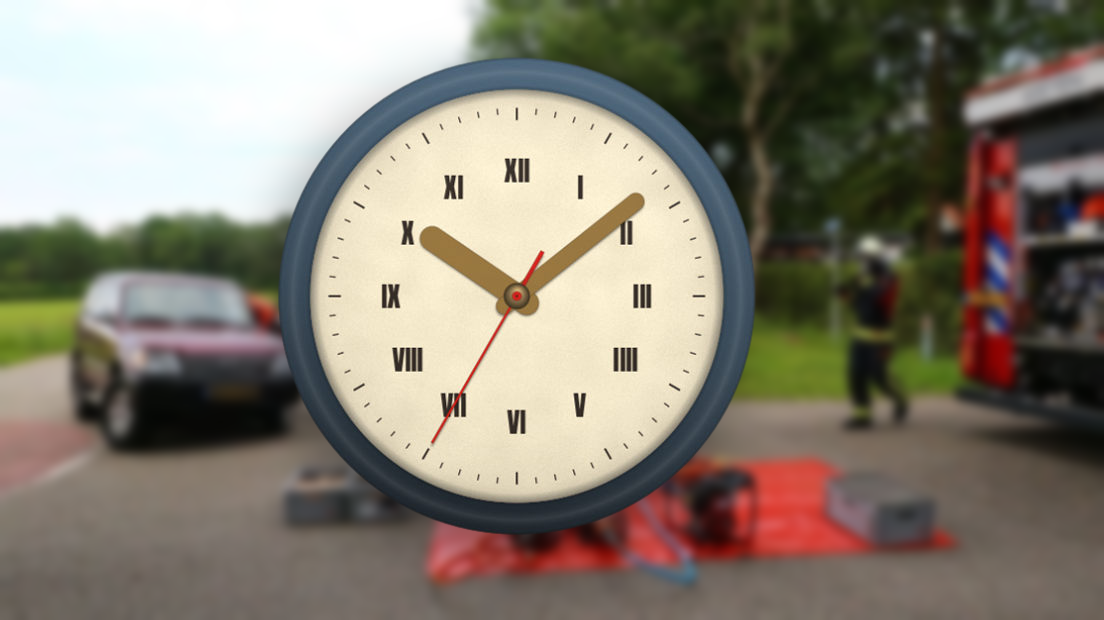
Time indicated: 10,08,35
